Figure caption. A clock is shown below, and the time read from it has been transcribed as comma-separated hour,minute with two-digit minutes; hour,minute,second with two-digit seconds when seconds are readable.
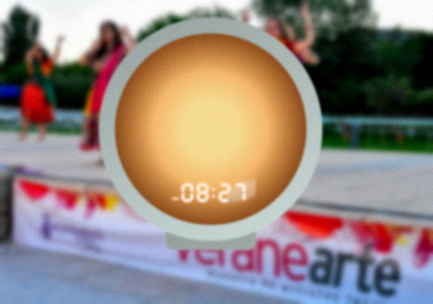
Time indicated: 8,27
